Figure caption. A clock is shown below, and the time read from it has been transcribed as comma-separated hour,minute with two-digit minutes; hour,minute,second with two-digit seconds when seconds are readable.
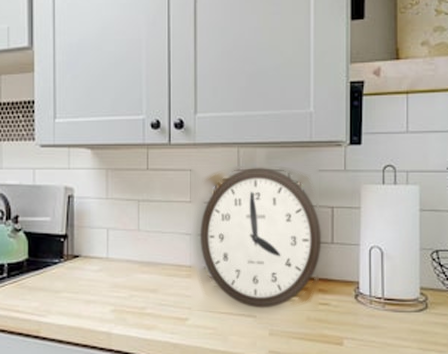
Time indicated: 3,59
